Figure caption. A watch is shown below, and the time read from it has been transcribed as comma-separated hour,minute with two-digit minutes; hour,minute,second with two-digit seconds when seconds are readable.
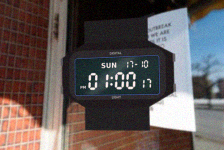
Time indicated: 1,00,17
